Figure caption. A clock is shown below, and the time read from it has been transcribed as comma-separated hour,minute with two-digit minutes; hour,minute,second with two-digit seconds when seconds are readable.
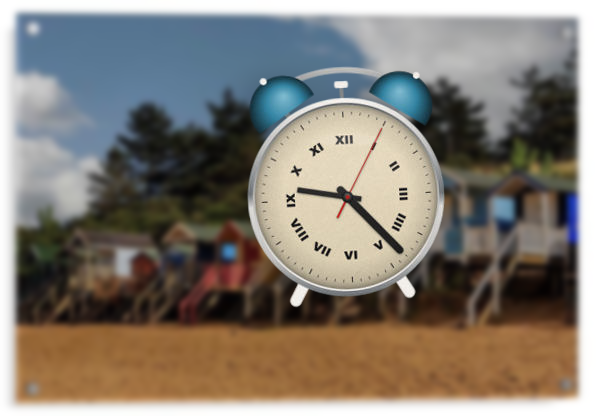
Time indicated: 9,23,05
